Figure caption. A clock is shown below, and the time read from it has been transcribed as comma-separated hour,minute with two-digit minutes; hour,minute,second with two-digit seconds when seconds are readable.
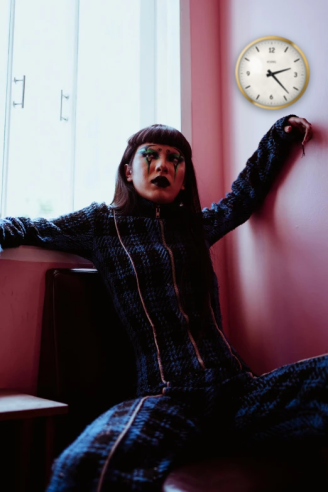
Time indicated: 2,23
